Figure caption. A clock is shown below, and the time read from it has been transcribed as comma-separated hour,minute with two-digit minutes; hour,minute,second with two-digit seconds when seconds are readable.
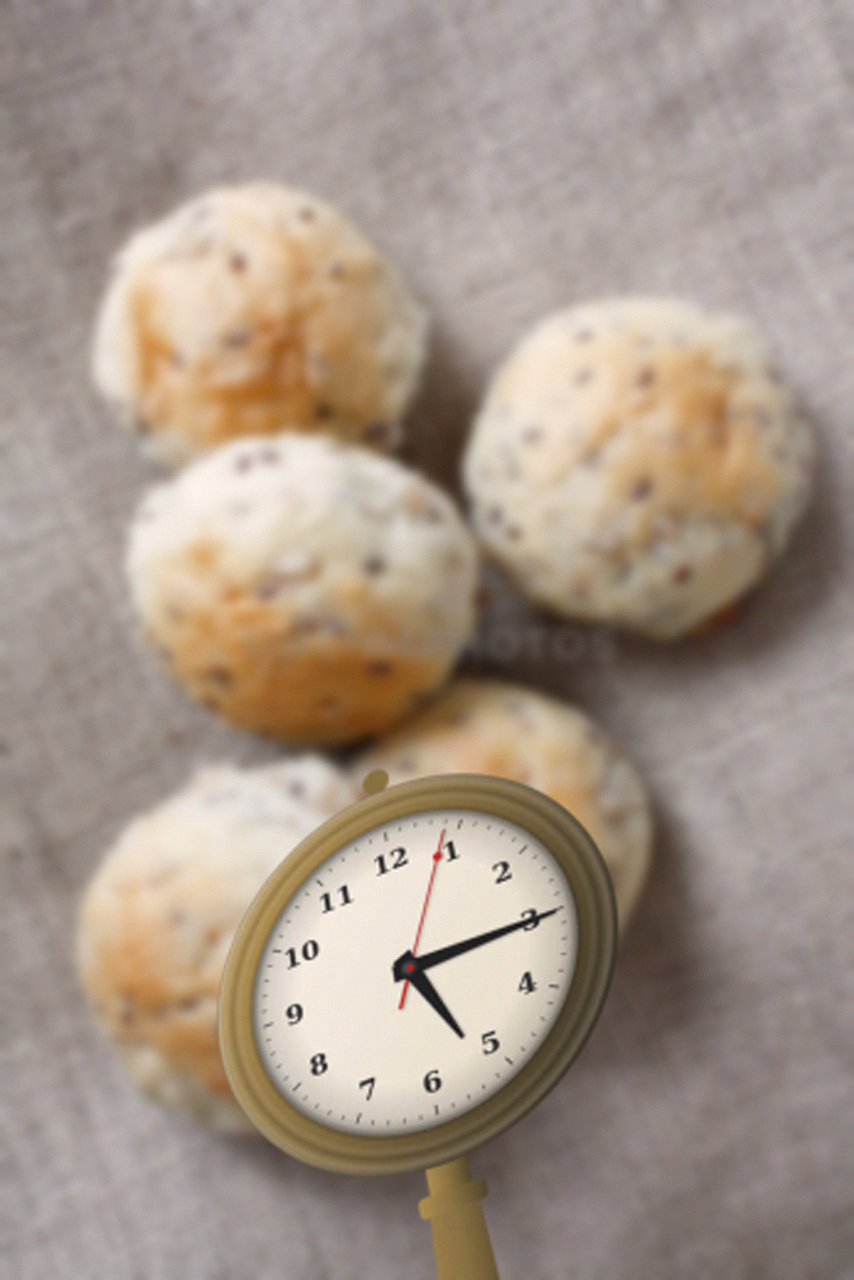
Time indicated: 5,15,04
